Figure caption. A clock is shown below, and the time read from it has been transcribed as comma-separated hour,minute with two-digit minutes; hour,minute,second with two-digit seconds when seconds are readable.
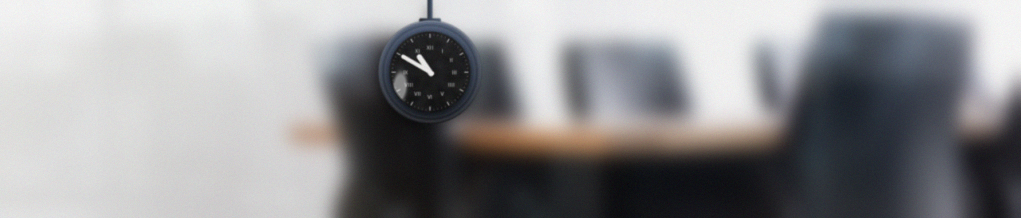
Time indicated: 10,50
